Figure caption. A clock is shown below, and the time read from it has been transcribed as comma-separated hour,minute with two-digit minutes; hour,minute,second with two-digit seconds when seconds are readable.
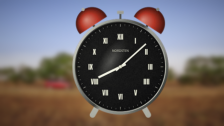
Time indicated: 8,08
